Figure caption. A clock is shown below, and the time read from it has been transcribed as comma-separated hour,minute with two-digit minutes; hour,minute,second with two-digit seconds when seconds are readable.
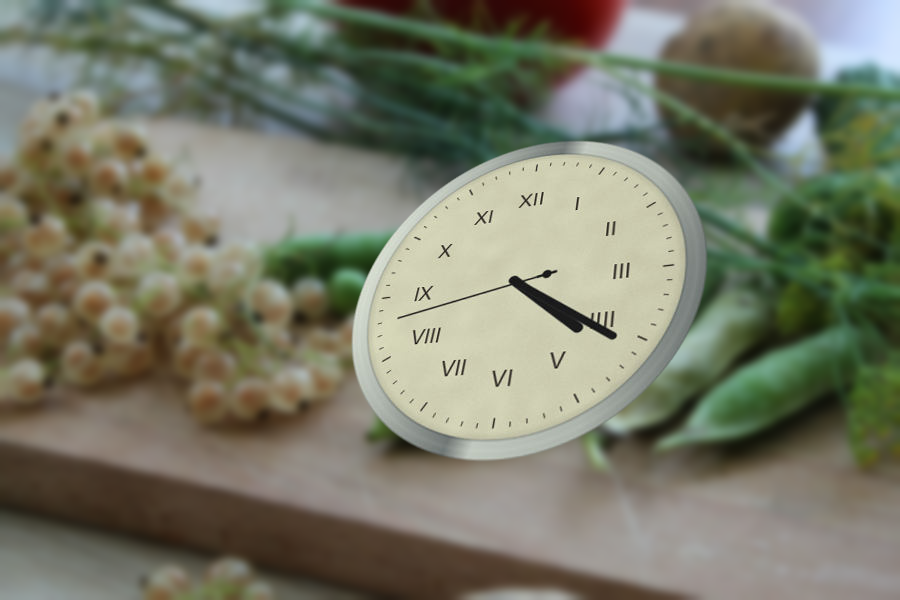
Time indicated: 4,20,43
